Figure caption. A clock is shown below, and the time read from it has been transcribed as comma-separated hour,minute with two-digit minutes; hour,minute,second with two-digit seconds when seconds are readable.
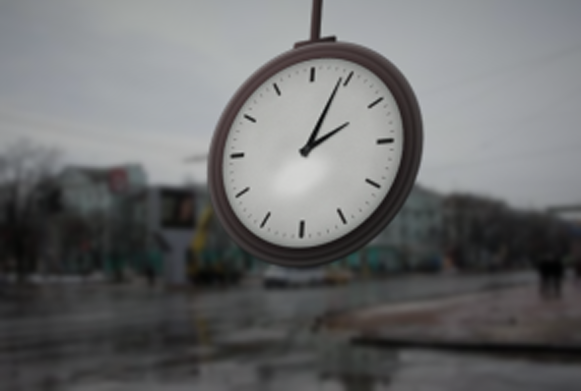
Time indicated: 2,04
